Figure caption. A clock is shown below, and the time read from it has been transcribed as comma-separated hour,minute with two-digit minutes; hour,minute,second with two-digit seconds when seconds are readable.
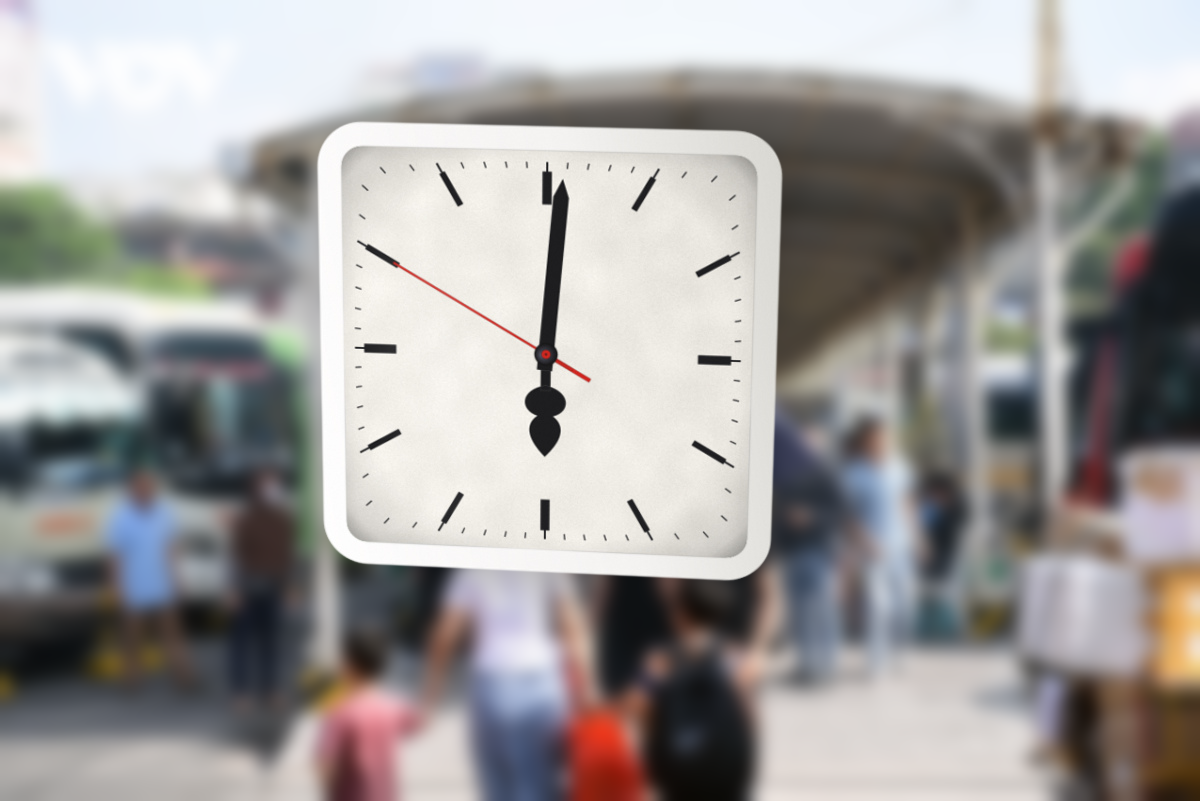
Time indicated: 6,00,50
